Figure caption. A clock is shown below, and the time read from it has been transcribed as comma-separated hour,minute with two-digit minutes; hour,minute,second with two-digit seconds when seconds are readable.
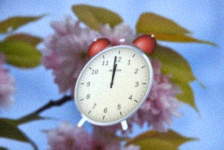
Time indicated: 11,59
